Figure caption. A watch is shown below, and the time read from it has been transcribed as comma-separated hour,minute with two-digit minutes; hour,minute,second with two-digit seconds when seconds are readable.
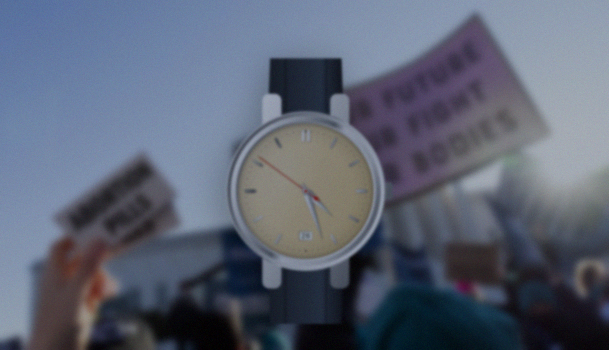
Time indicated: 4,26,51
